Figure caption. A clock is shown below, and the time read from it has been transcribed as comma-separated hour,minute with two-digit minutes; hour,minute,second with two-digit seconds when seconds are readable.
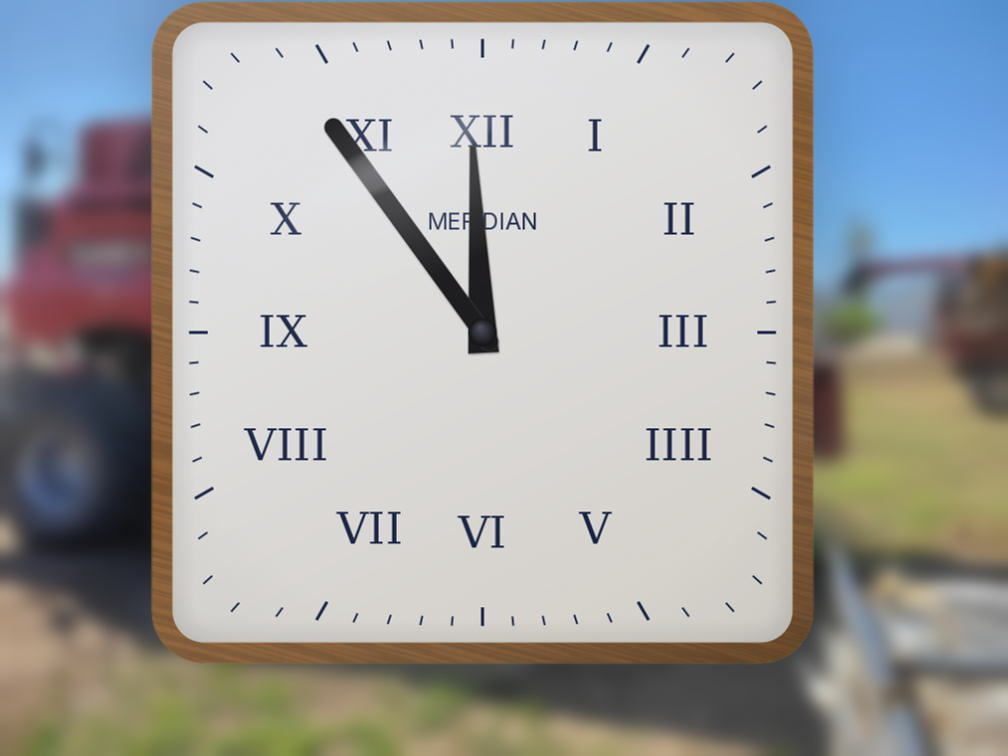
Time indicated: 11,54
